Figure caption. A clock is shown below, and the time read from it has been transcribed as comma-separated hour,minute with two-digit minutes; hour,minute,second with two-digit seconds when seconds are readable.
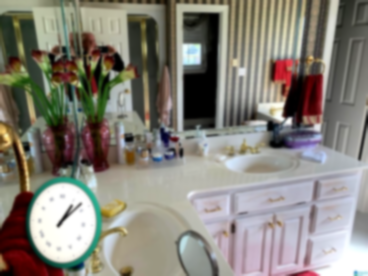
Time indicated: 1,08
